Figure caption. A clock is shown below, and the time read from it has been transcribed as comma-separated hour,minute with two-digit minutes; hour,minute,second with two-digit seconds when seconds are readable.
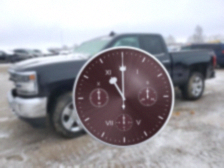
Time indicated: 11,00
